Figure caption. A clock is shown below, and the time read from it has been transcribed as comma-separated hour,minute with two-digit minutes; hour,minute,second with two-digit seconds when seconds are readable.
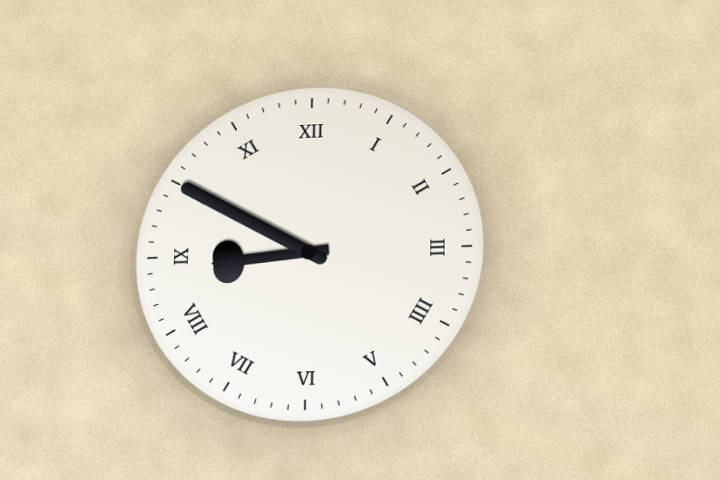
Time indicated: 8,50
